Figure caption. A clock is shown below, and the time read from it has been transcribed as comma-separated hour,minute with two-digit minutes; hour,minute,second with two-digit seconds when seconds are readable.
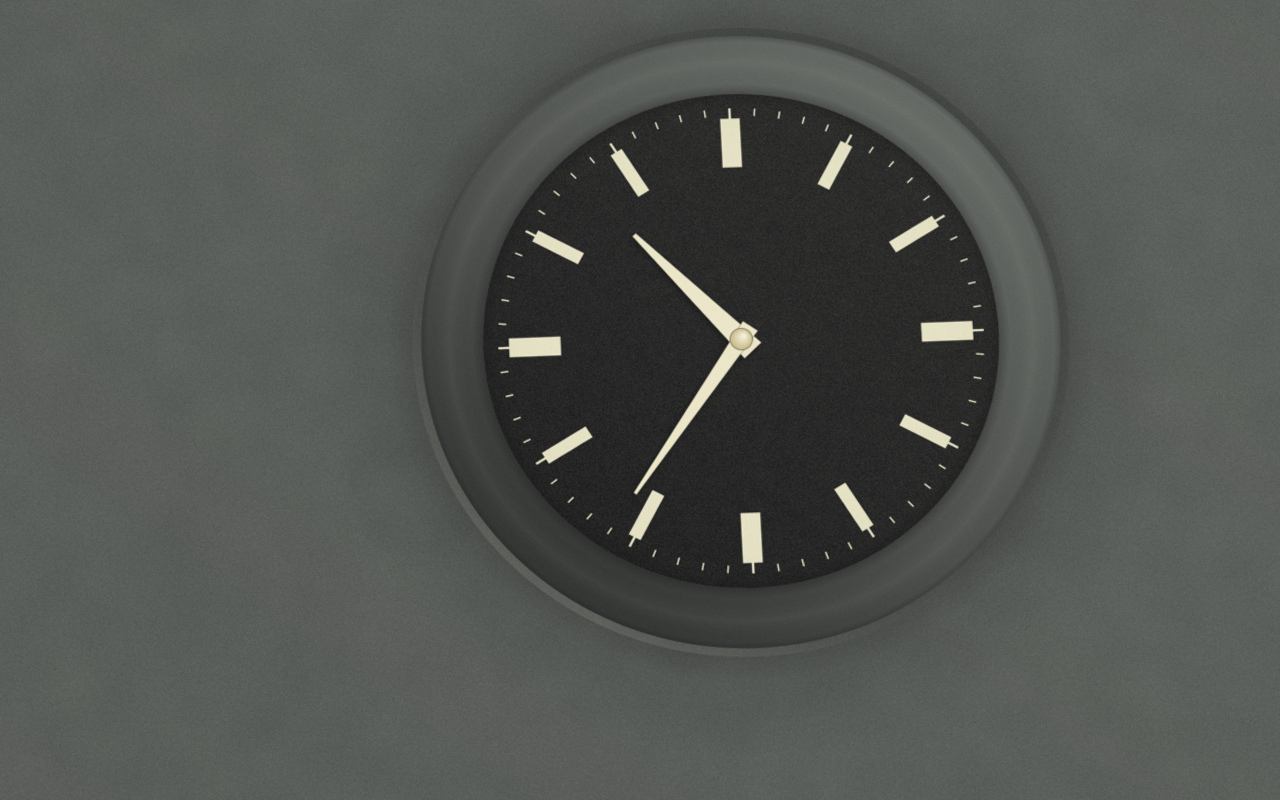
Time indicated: 10,36
